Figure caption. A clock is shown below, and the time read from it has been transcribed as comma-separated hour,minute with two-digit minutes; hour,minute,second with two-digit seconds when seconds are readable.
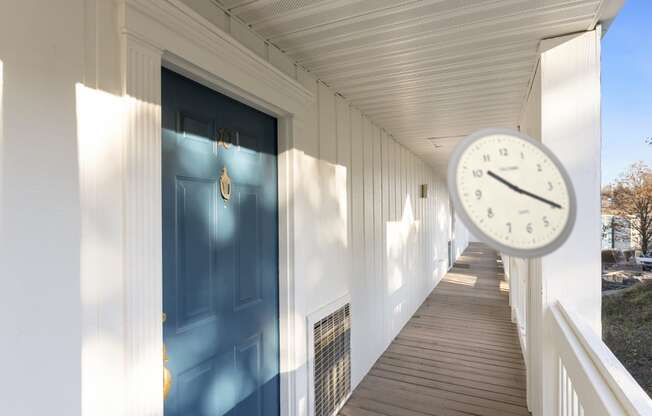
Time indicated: 10,20
